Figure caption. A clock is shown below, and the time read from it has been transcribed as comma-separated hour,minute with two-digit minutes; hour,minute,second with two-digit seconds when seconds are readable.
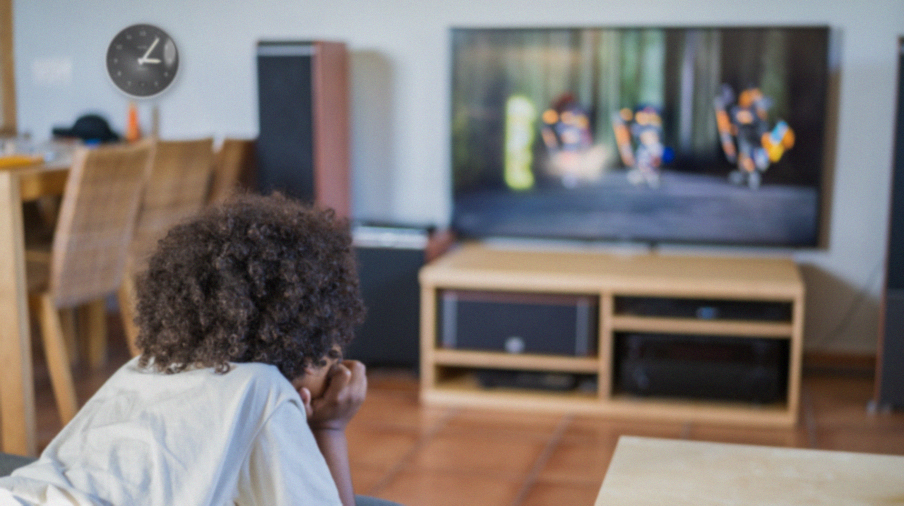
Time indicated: 3,06
